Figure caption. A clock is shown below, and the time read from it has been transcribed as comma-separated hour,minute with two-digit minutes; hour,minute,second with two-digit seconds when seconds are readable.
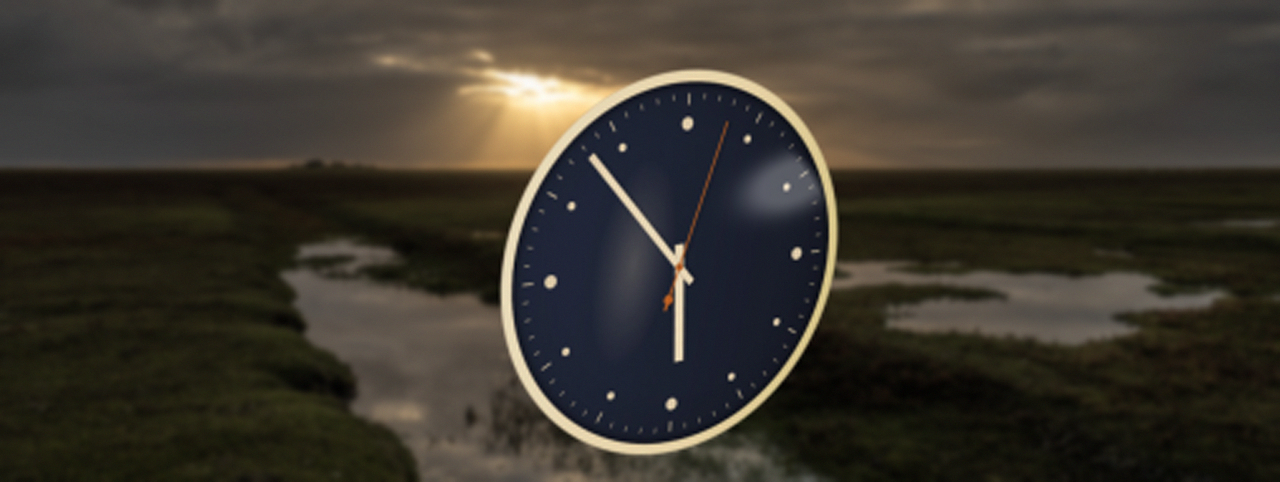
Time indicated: 5,53,03
